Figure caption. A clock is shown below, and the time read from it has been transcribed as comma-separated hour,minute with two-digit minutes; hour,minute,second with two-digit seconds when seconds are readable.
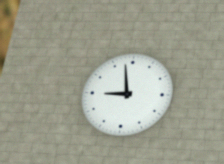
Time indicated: 8,58
